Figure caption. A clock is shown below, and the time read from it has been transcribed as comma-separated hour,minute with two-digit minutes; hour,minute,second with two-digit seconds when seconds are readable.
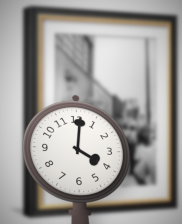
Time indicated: 4,01
